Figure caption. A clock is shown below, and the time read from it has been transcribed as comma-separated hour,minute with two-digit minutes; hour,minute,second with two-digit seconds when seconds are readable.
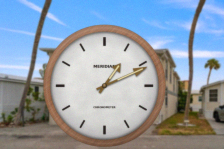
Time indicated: 1,11
